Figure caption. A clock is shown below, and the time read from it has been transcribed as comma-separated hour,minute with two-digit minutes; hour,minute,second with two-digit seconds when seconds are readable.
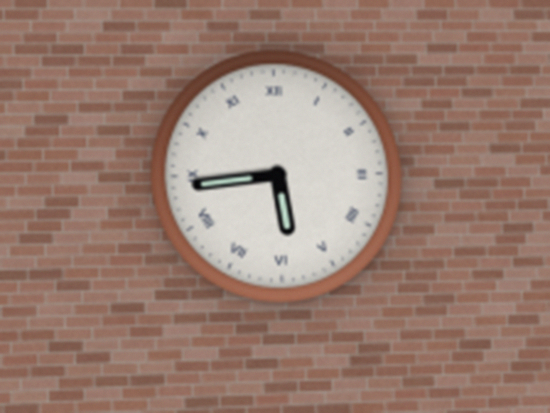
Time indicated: 5,44
